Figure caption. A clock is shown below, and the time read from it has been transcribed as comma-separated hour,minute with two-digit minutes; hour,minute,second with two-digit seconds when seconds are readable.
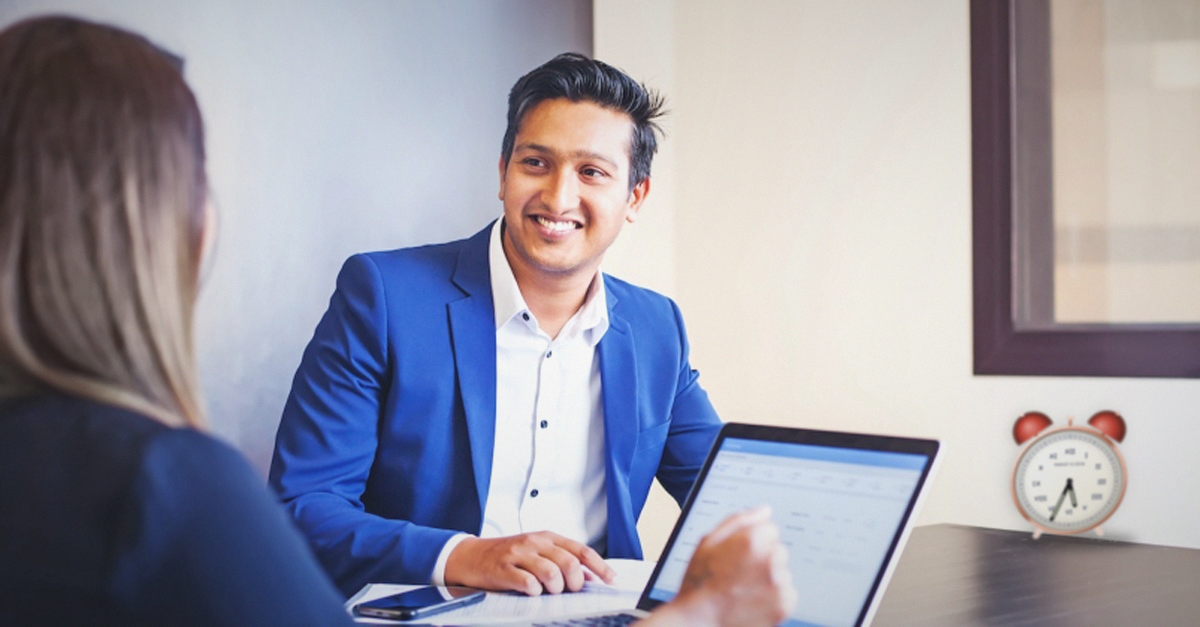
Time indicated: 5,34
